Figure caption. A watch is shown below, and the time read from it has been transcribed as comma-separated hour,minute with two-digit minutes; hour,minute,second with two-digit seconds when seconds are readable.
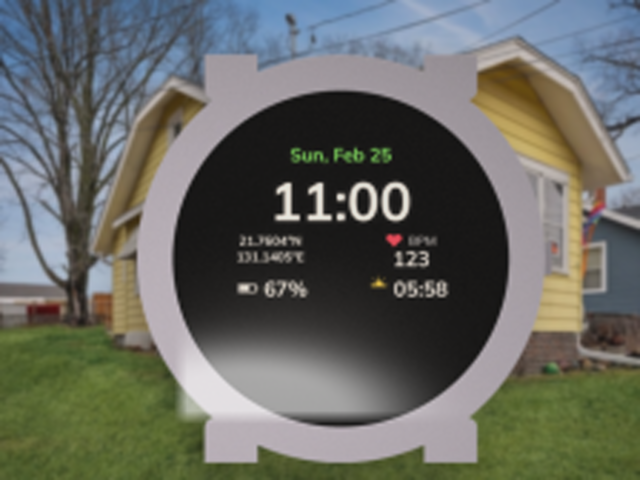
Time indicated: 11,00
